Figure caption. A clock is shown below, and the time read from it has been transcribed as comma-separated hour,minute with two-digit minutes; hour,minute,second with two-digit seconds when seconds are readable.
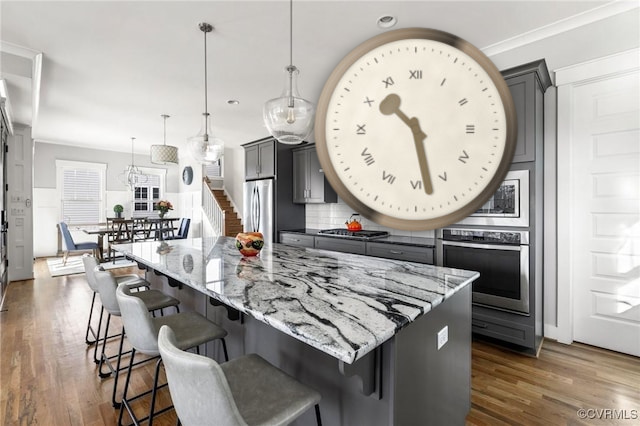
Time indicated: 10,28
